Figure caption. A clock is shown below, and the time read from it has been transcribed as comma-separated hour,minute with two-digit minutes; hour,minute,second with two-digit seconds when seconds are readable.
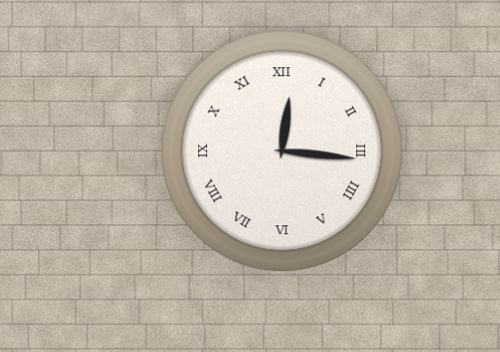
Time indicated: 12,16
